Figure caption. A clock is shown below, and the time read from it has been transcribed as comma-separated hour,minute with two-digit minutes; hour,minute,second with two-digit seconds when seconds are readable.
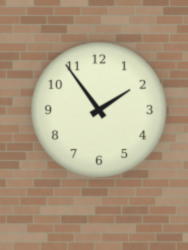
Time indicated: 1,54
